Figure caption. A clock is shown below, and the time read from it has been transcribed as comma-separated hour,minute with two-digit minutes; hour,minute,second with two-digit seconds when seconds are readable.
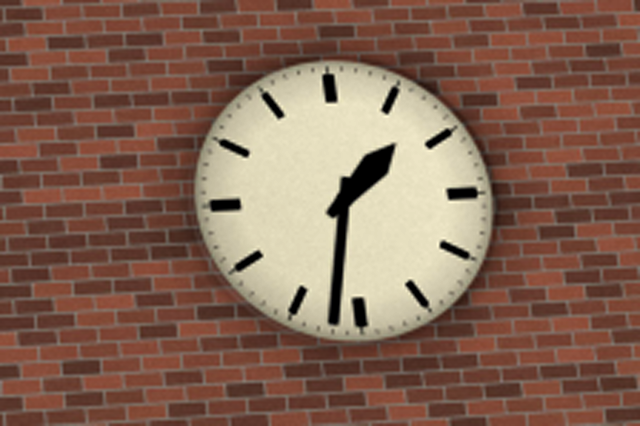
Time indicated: 1,32
